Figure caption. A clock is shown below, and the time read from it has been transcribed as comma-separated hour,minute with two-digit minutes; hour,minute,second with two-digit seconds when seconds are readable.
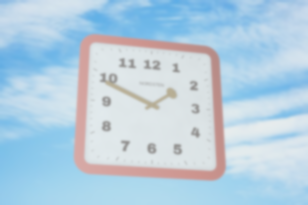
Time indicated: 1,49
